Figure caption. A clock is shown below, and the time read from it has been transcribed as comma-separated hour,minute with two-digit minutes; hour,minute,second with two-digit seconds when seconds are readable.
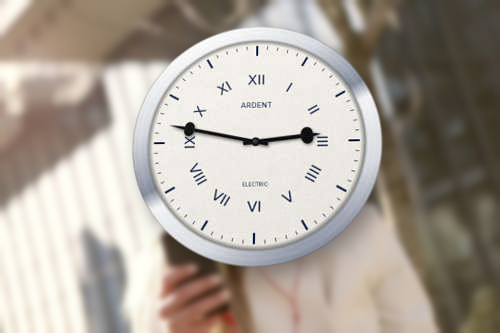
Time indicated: 2,47
